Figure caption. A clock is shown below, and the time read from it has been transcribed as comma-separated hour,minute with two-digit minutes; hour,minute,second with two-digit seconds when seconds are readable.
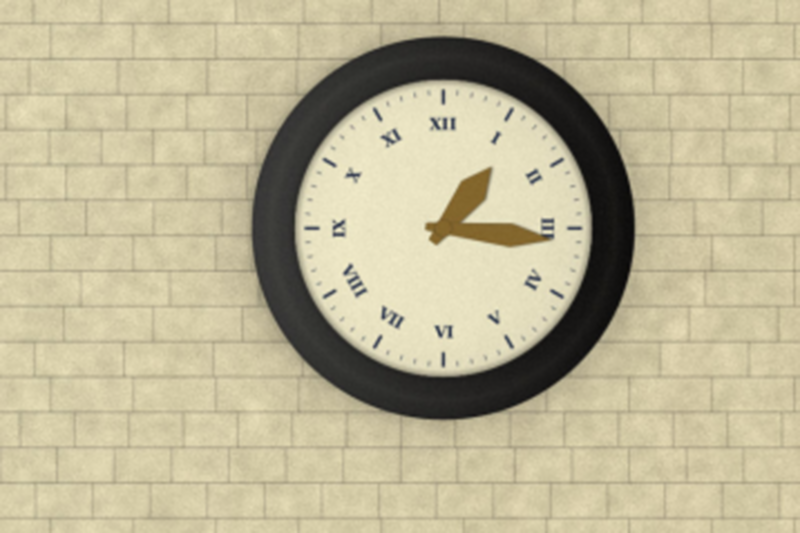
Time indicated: 1,16
